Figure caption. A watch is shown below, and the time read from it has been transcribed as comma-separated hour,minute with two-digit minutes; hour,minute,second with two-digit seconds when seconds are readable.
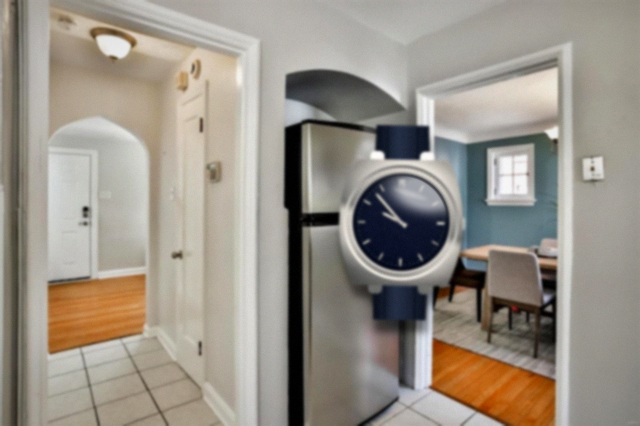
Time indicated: 9,53
